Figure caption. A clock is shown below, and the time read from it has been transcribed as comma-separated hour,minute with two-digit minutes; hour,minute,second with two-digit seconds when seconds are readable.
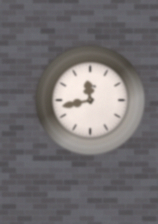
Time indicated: 11,43
